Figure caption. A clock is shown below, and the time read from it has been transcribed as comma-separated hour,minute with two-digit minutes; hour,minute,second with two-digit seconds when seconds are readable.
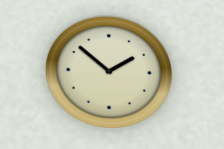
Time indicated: 1,52
